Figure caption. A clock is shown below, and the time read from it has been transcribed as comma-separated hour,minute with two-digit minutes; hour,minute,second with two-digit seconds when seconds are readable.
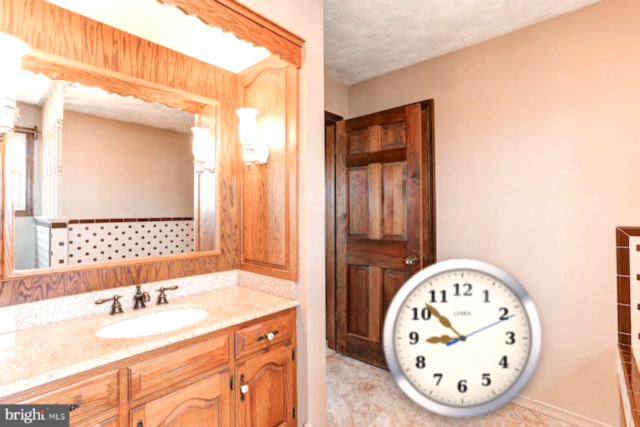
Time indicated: 8,52,11
